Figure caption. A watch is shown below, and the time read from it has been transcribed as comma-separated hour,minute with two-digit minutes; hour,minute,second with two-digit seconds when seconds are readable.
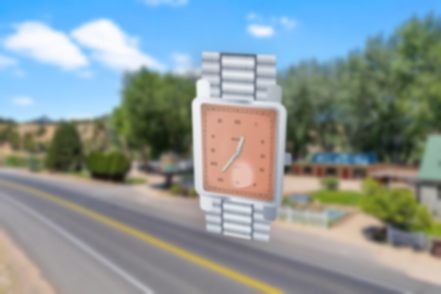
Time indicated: 12,36
